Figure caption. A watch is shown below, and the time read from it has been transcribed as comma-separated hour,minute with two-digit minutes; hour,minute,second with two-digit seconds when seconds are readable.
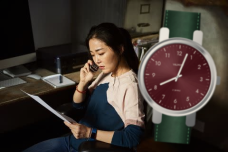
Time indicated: 8,03
